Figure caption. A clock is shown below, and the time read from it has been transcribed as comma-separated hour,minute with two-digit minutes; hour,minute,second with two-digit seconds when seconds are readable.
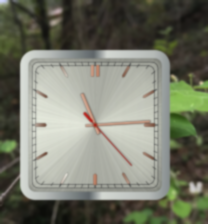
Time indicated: 11,14,23
